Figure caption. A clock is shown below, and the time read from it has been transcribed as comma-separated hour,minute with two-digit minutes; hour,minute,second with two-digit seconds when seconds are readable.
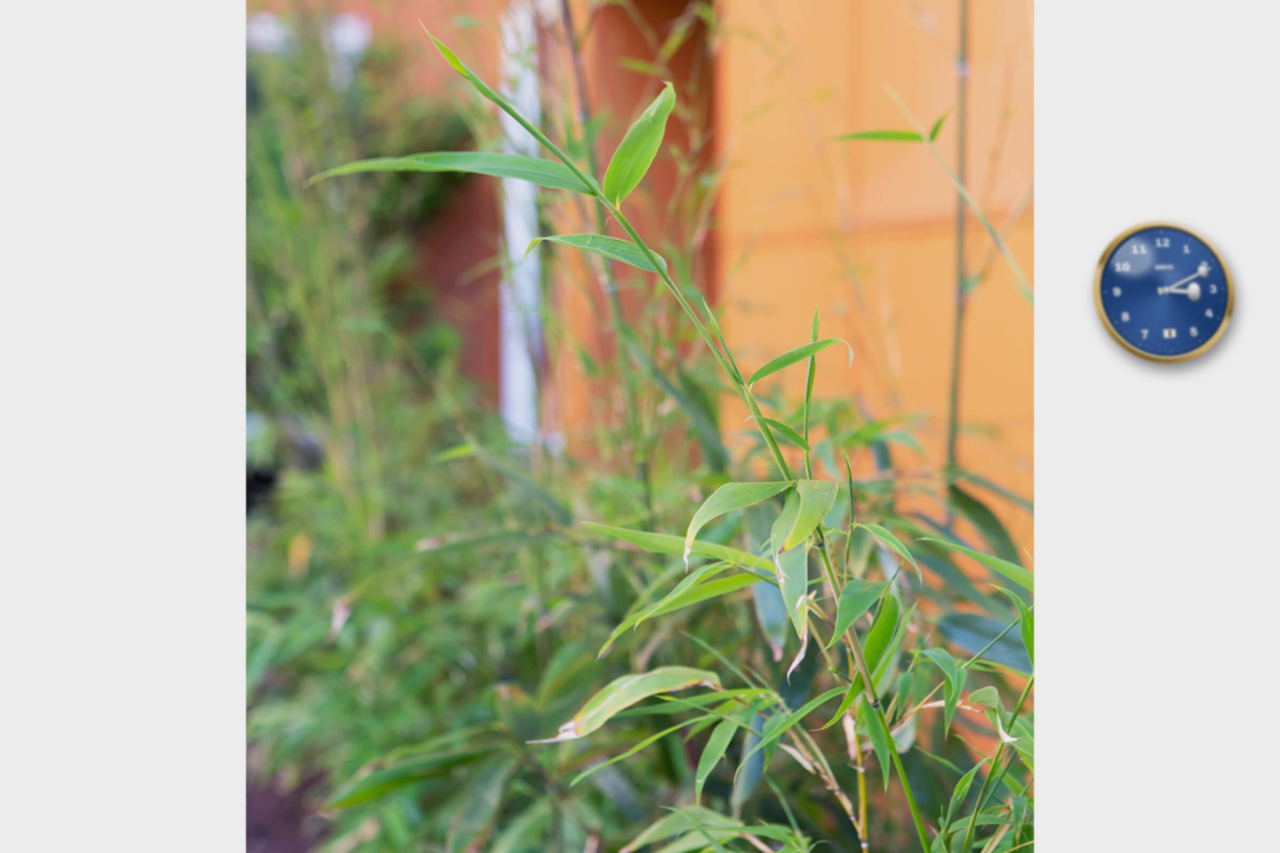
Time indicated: 3,11
